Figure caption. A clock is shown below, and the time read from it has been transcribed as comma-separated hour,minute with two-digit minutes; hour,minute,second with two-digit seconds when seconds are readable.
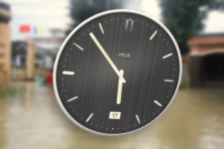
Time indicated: 5,53
